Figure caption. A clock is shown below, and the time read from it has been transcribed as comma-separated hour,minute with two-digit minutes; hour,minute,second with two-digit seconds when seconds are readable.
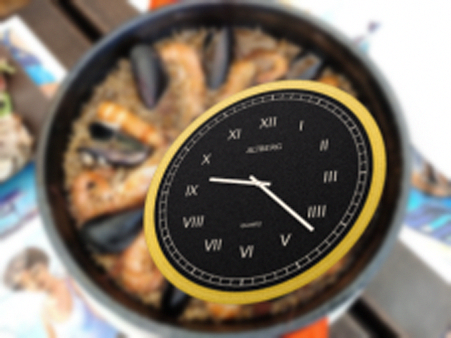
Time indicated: 9,22
